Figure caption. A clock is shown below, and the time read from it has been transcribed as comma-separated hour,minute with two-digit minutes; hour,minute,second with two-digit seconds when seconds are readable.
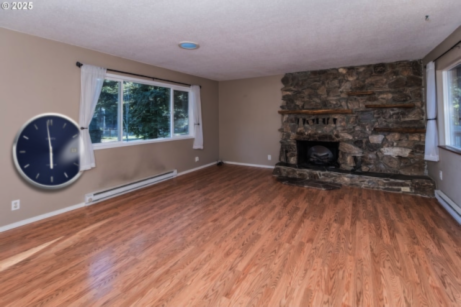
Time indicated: 5,59
